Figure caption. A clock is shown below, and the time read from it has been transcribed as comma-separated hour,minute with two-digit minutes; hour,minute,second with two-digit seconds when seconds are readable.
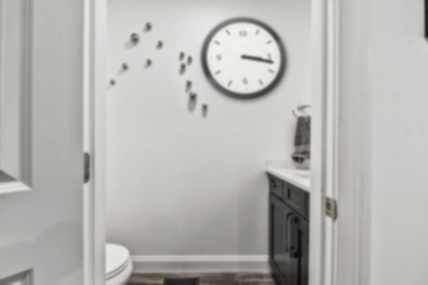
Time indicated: 3,17
